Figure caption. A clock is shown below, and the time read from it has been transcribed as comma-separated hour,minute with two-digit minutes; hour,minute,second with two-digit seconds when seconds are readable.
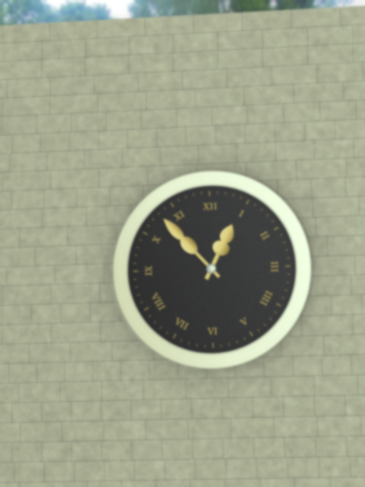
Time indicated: 12,53
